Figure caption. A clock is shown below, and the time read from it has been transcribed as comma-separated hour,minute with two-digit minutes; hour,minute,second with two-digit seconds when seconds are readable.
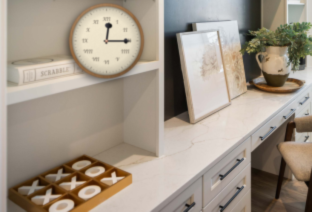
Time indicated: 12,15
